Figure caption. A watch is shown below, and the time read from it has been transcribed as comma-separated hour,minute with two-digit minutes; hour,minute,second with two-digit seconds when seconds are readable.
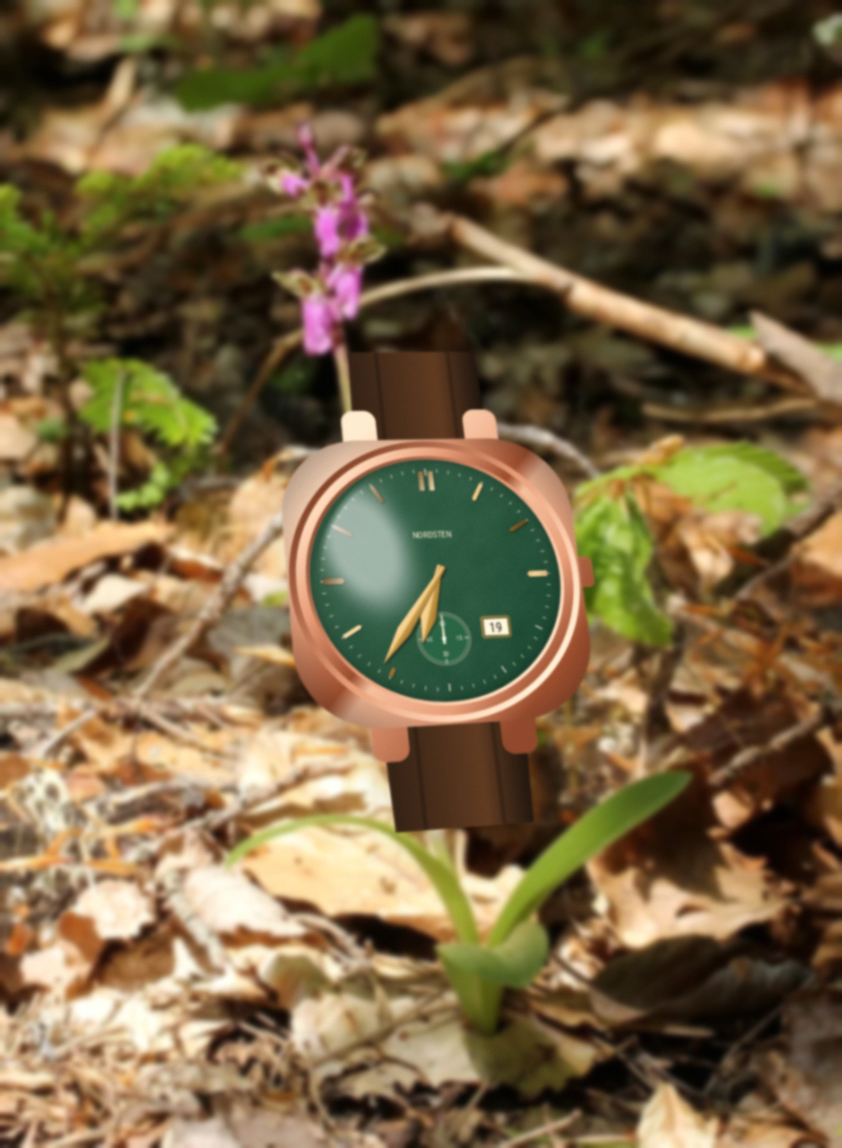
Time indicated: 6,36
